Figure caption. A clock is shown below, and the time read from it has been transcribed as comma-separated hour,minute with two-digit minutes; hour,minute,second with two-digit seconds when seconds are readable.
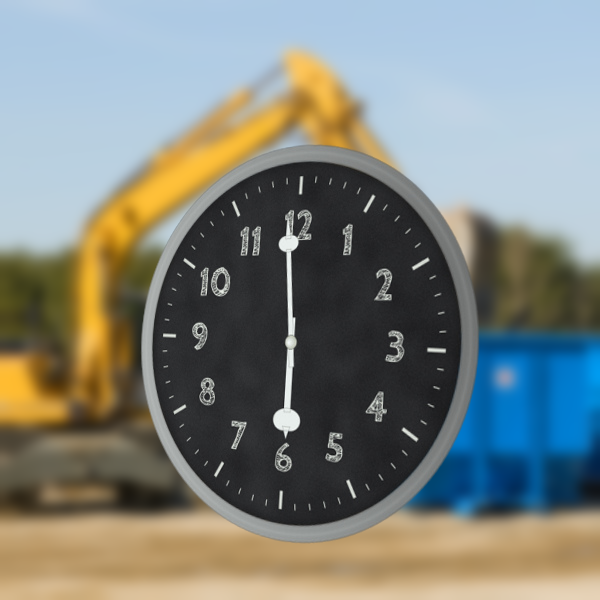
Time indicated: 5,59
